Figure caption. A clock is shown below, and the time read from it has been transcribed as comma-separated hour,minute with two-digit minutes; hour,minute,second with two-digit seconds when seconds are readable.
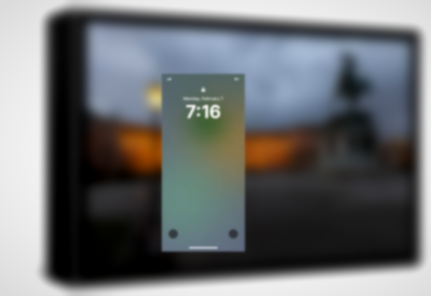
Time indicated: 7,16
